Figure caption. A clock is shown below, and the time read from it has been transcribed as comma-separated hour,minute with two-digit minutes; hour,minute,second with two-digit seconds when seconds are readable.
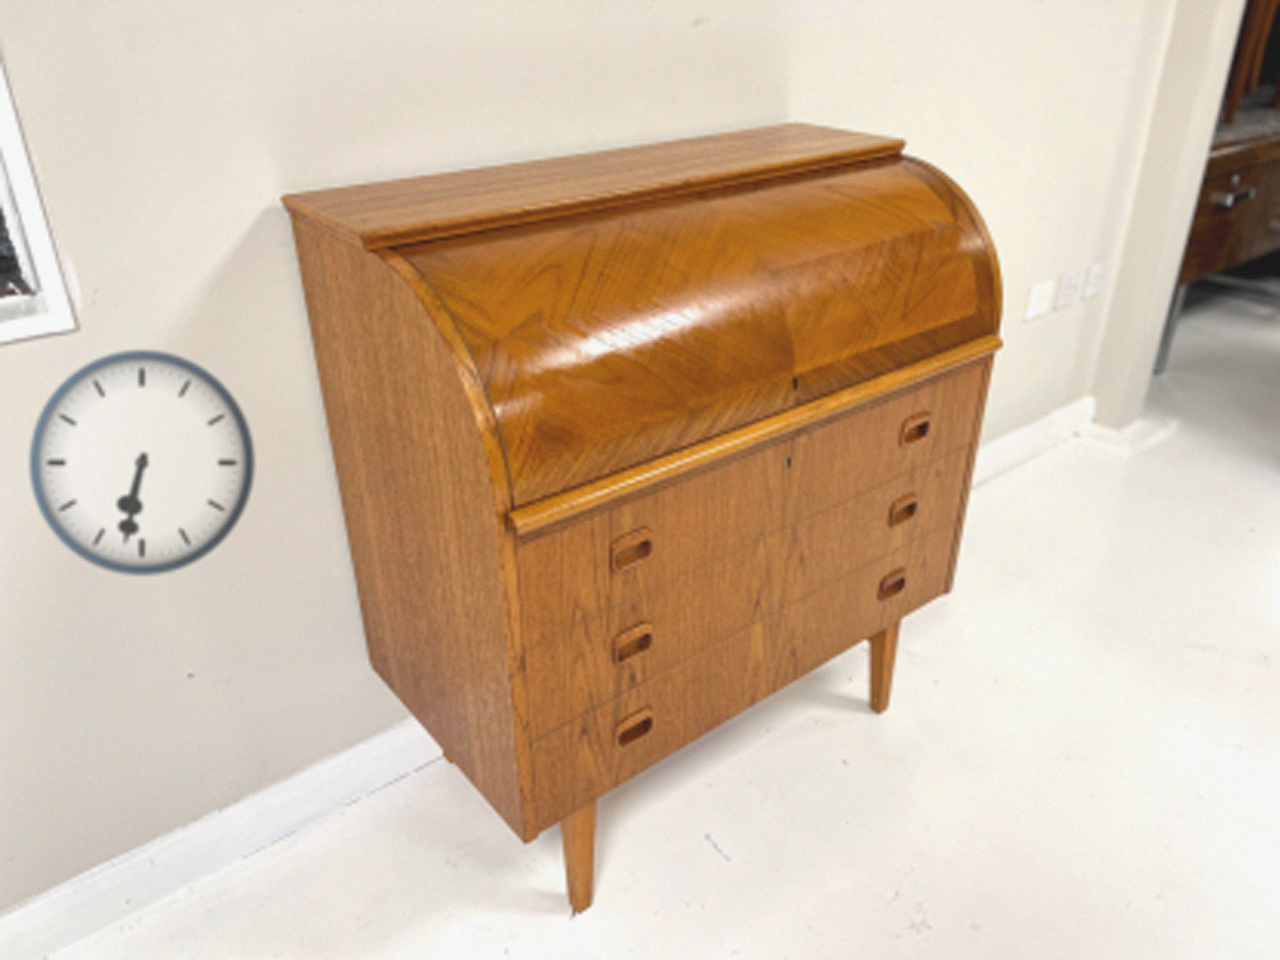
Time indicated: 6,32
